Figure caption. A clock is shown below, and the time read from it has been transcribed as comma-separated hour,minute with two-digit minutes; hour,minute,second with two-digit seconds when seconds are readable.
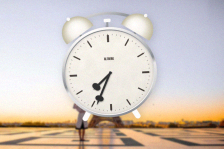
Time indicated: 7,34
